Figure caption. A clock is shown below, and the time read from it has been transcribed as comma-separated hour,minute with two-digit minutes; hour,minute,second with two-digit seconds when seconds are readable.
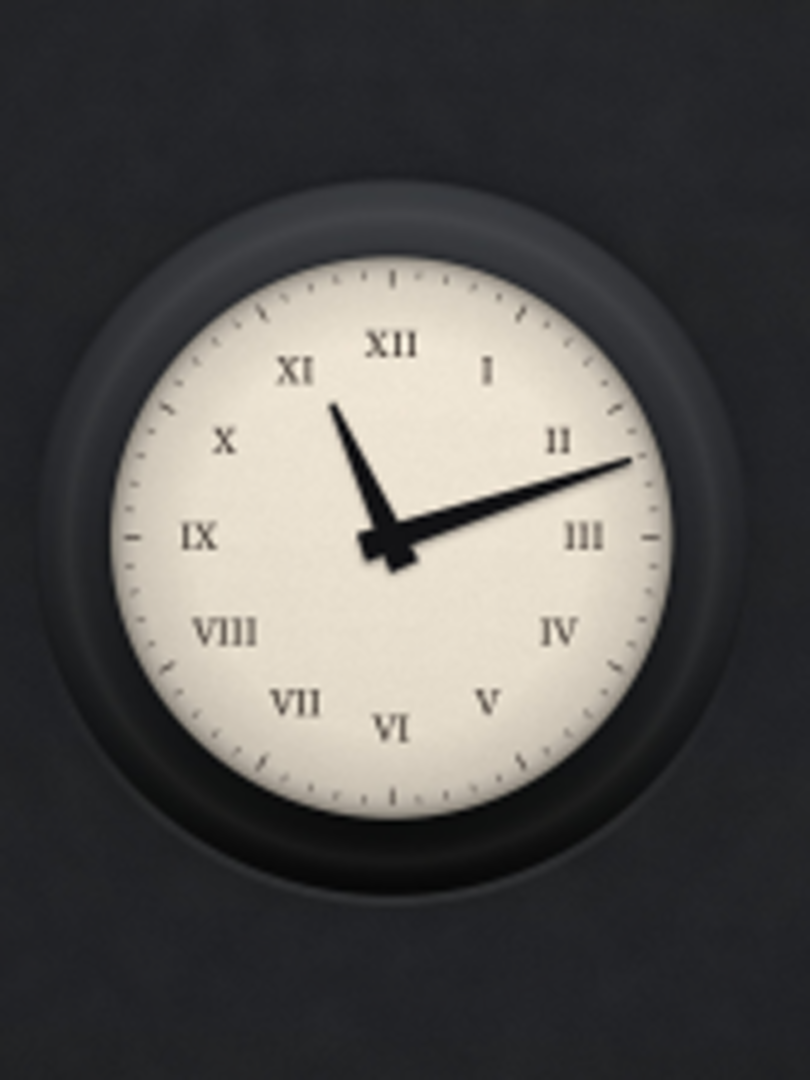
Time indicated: 11,12
